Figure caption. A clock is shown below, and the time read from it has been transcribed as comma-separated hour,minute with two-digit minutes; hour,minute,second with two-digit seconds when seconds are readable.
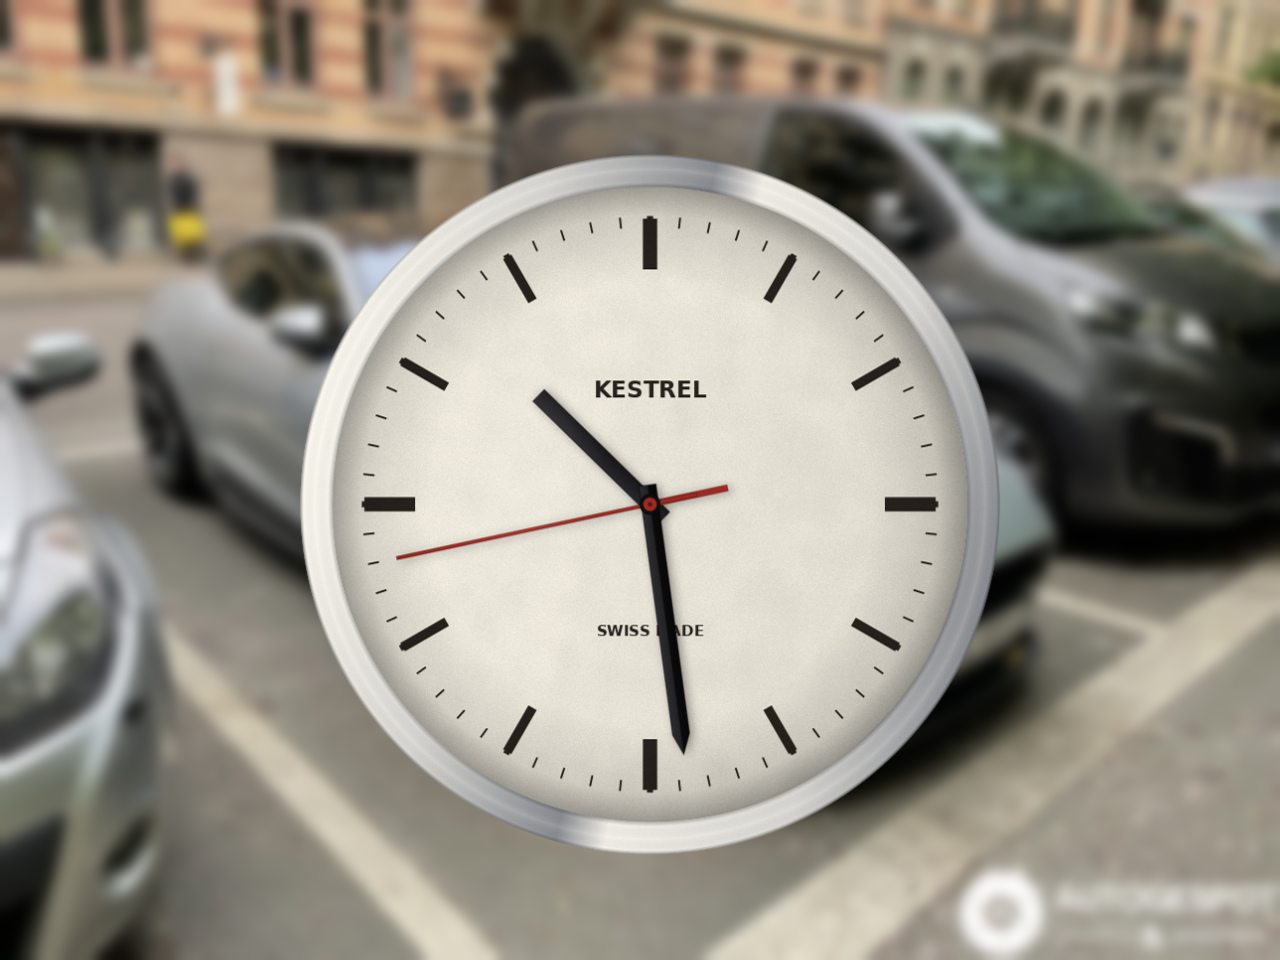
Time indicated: 10,28,43
